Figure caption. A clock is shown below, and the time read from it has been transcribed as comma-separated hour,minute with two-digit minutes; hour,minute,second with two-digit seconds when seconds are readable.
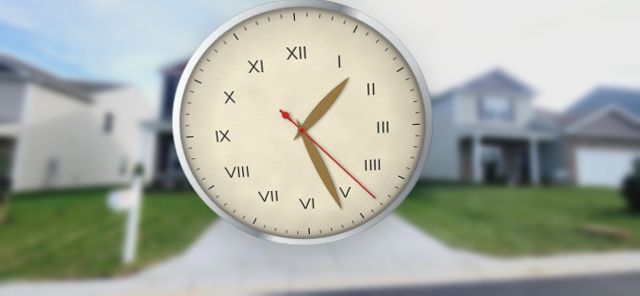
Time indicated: 1,26,23
